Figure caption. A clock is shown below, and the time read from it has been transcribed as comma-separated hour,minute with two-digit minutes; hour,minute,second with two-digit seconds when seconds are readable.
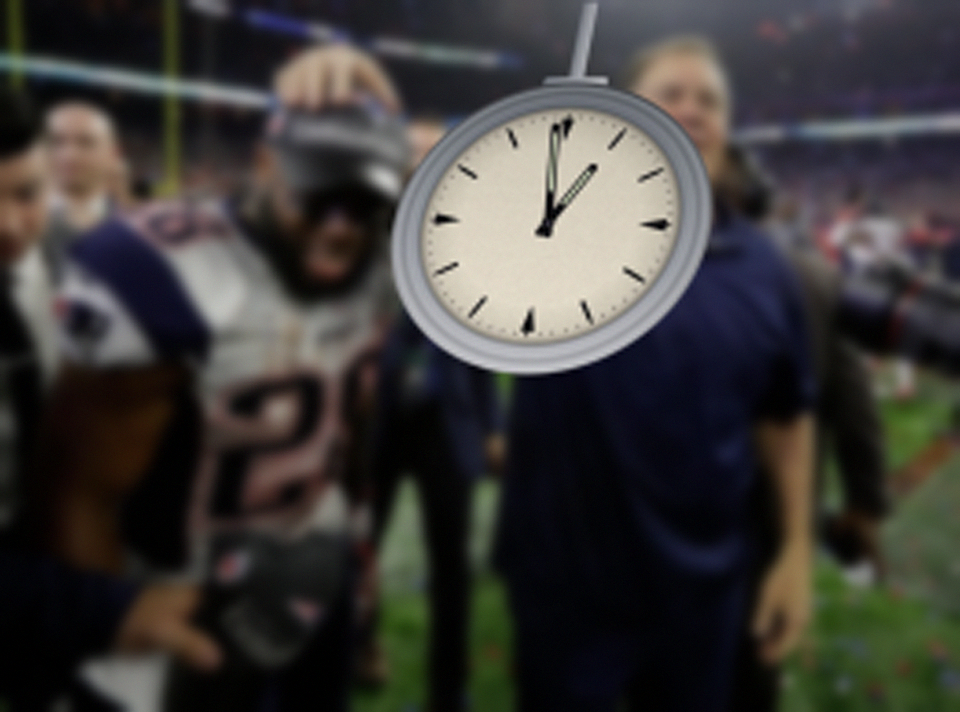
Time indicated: 12,59
